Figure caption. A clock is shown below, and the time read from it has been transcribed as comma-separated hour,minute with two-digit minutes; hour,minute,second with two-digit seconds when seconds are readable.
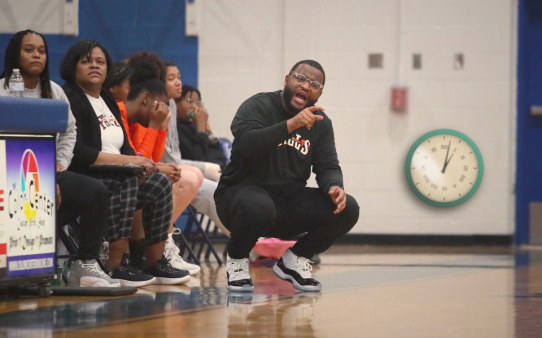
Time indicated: 1,02
